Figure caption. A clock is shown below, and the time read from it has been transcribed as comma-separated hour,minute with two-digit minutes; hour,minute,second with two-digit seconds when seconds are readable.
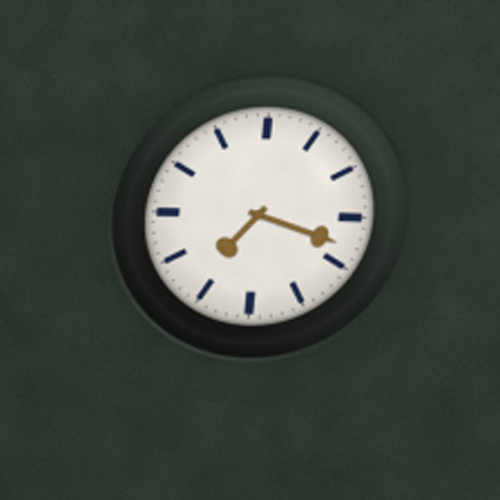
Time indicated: 7,18
